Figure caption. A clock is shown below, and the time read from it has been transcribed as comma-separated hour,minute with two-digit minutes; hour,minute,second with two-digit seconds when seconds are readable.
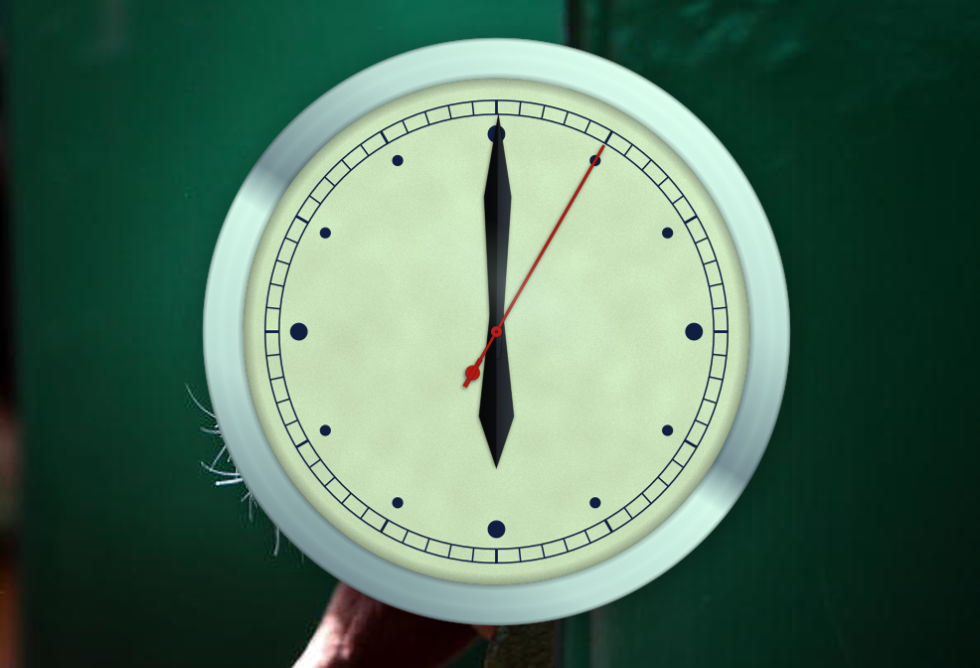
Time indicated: 6,00,05
